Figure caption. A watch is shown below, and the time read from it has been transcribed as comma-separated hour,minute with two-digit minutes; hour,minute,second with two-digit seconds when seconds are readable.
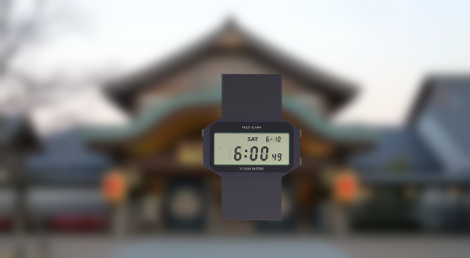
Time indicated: 6,00,49
